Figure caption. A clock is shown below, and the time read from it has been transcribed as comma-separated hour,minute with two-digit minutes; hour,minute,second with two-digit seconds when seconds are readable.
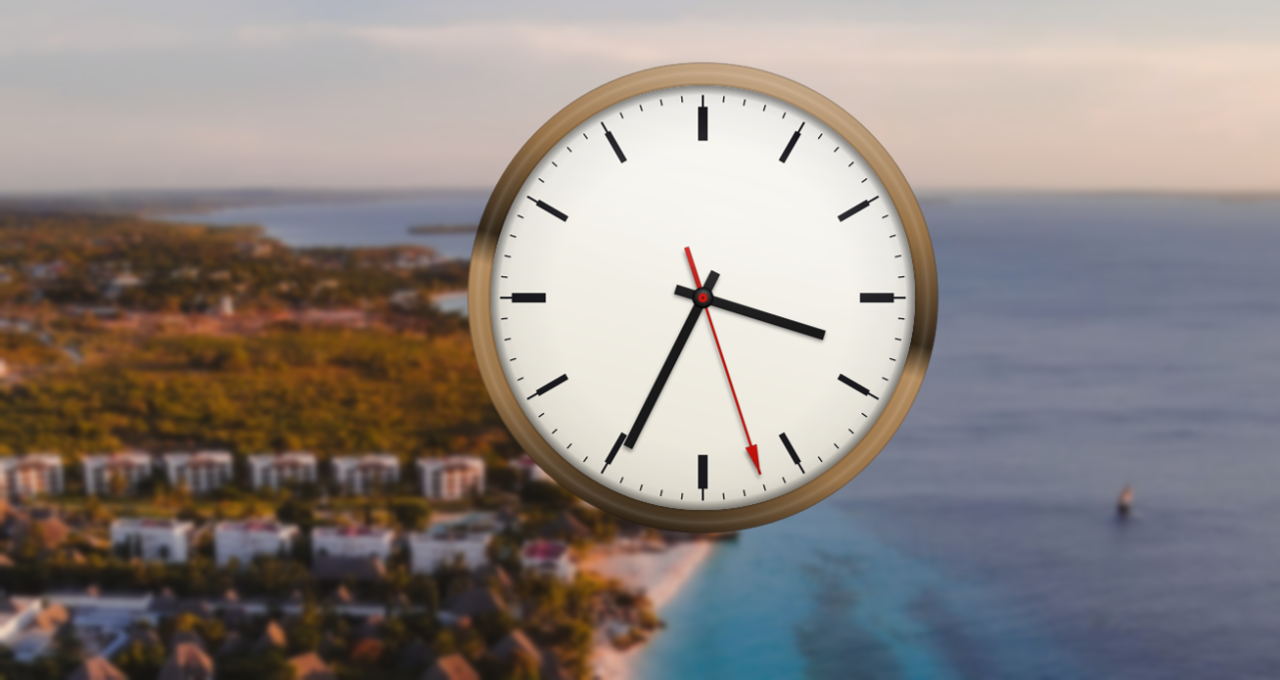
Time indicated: 3,34,27
